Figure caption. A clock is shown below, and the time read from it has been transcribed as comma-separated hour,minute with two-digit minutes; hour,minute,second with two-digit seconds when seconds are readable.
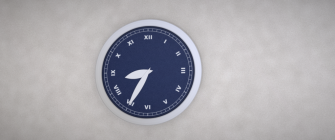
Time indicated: 8,35
